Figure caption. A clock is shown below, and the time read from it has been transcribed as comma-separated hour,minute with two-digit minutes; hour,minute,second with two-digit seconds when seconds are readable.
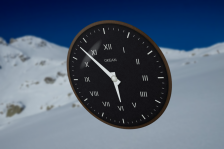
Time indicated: 5,53
